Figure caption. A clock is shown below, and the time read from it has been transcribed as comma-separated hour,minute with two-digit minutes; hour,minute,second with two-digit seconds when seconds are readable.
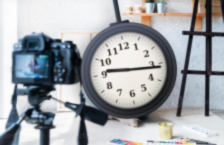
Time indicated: 9,16
